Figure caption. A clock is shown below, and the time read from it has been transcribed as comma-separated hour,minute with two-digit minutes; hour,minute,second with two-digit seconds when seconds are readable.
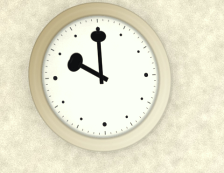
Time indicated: 10,00
